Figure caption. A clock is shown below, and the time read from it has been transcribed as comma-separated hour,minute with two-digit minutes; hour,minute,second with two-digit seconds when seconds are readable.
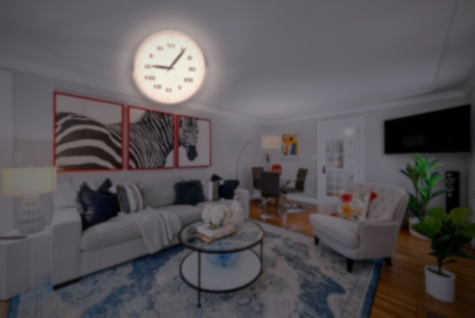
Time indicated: 9,06
